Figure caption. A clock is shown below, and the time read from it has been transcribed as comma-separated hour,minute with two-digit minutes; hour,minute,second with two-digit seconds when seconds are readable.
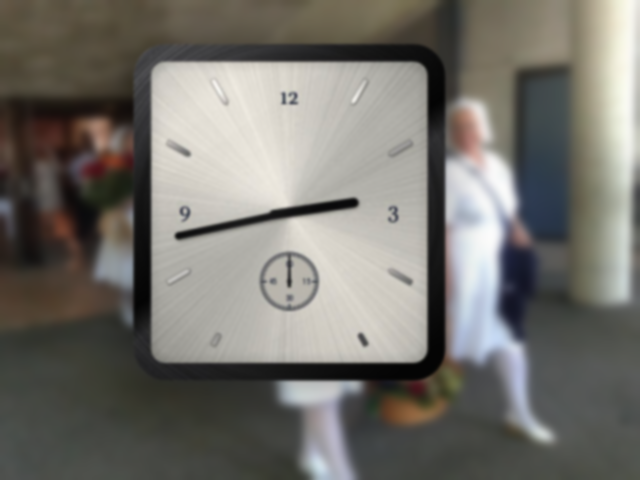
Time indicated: 2,43
